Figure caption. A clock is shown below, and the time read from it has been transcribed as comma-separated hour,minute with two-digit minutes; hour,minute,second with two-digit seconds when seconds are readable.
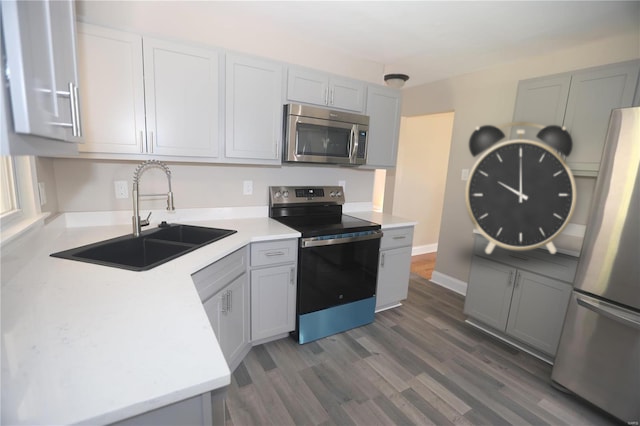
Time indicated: 10,00
